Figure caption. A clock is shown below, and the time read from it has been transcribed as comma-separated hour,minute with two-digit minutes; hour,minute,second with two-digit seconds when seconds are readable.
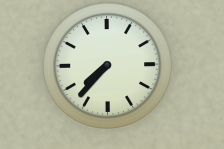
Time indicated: 7,37
